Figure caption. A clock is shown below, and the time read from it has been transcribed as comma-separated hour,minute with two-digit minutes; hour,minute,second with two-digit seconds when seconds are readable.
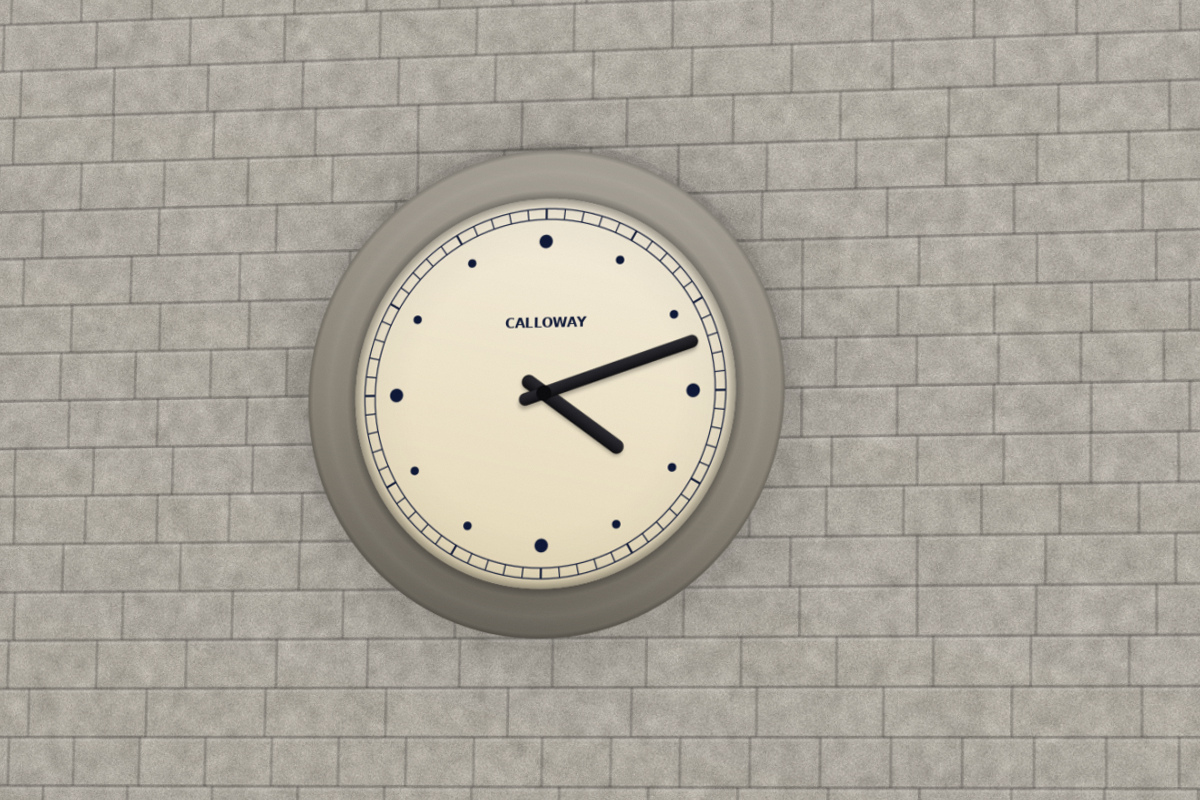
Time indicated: 4,12
